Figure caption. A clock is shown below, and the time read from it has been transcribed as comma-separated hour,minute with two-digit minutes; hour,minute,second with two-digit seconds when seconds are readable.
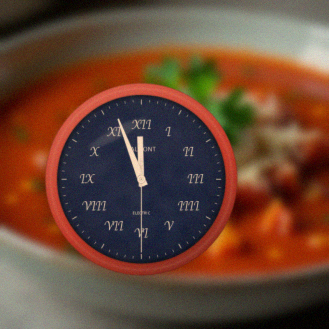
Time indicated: 11,56,30
